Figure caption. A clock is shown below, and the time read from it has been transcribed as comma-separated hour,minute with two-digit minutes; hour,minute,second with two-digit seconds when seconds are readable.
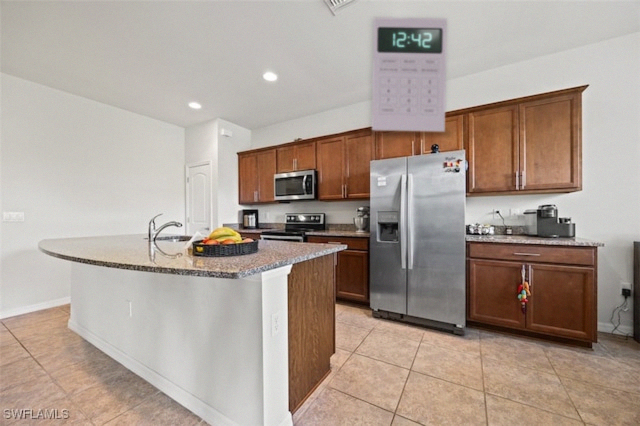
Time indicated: 12,42
